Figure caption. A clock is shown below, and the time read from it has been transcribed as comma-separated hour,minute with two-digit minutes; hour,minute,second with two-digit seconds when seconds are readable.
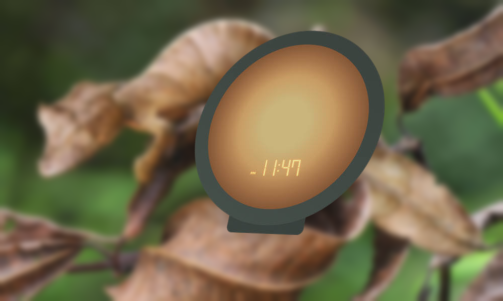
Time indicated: 11,47
